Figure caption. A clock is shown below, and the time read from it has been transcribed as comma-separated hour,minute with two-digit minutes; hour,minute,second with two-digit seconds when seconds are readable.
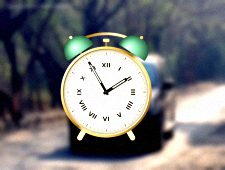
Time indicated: 1,55
